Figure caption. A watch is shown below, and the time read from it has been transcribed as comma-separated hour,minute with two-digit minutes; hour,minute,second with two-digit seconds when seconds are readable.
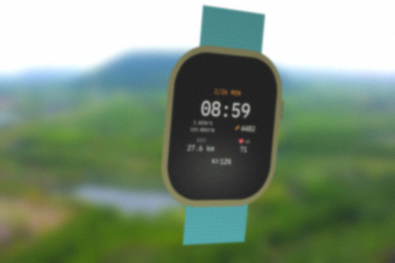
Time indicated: 8,59
